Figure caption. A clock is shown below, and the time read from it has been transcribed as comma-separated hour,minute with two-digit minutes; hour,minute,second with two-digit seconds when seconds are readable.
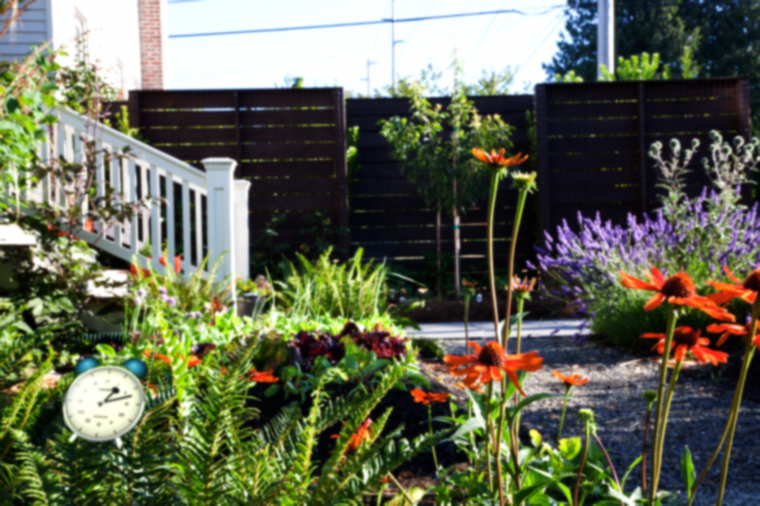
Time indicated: 1,12
